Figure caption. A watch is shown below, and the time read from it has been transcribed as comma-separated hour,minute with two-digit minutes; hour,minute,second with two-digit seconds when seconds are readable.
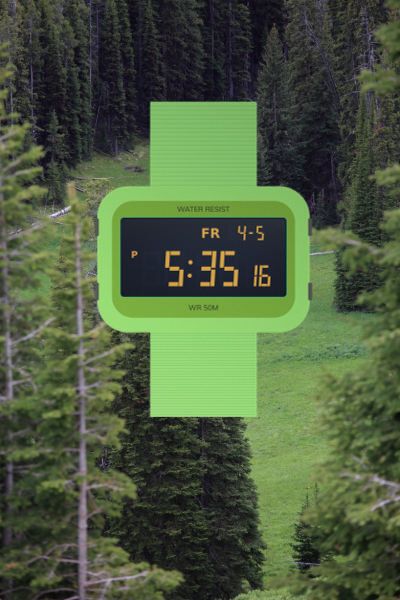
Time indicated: 5,35,16
